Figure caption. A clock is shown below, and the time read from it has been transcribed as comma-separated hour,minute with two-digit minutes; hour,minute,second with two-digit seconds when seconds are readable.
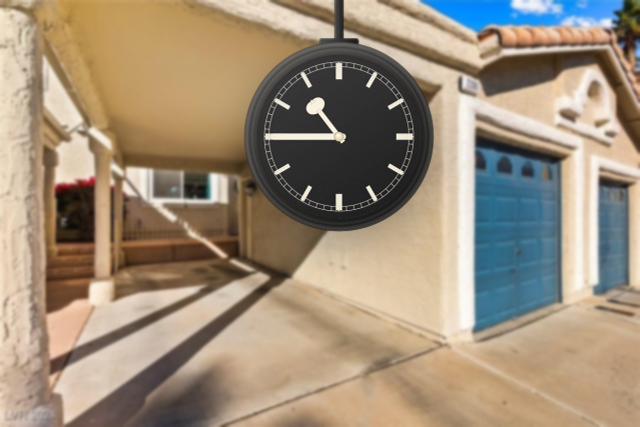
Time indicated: 10,45
